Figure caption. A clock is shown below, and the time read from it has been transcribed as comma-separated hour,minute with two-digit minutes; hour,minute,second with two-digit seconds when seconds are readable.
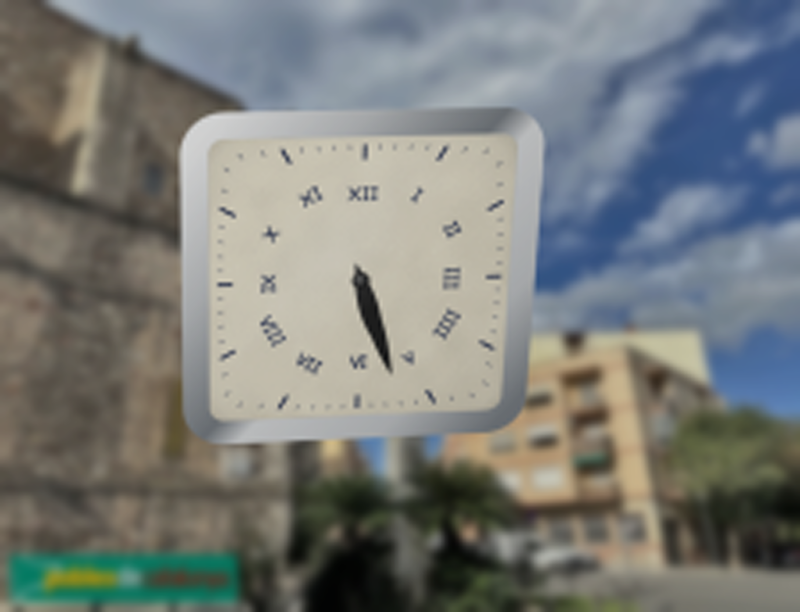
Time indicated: 5,27
